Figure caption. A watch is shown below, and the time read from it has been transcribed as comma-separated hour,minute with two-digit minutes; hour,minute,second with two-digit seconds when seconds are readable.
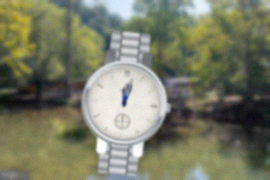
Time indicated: 12,02
